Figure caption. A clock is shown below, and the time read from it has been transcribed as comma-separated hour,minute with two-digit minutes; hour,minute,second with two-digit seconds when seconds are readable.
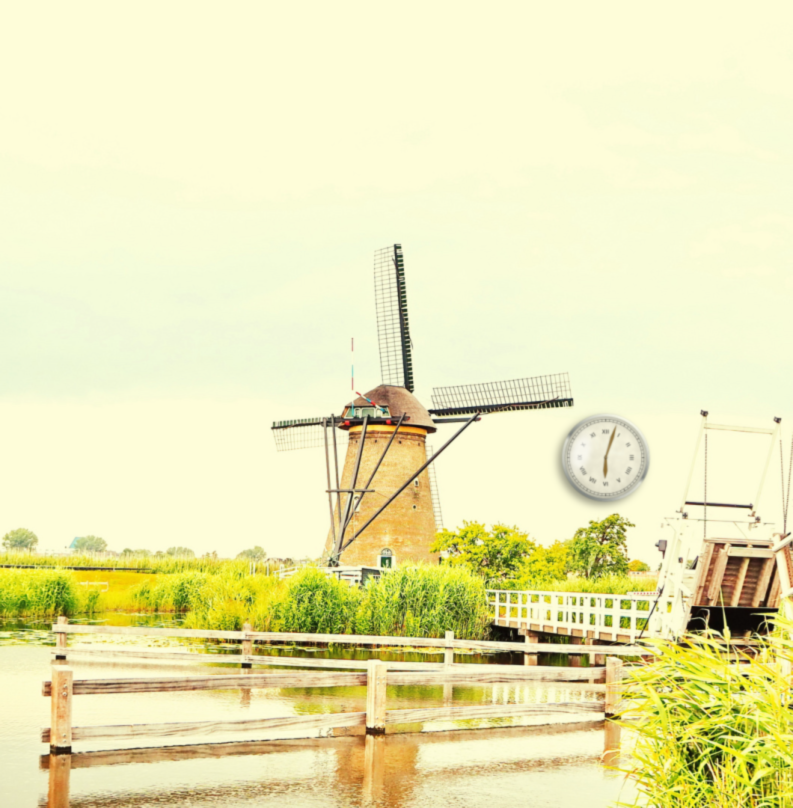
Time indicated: 6,03
